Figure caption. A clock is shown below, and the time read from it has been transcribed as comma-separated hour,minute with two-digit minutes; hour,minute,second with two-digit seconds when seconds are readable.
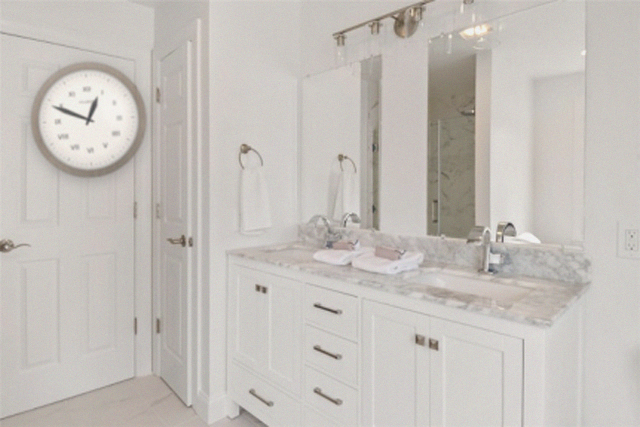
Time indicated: 12,49
